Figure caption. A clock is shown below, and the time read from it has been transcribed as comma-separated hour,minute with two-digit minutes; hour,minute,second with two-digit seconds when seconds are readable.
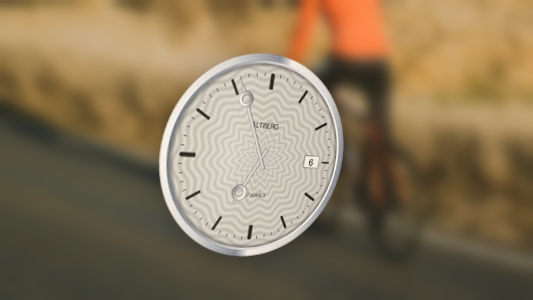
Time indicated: 6,56
